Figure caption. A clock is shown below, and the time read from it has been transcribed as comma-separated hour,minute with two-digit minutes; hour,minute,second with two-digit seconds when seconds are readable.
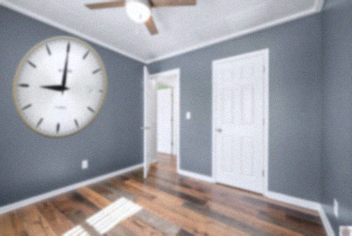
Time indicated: 9,00
